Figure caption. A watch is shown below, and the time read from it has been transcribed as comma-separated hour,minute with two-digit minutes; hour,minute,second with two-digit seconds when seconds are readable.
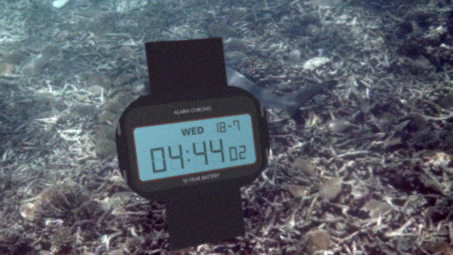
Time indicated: 4,44,02
